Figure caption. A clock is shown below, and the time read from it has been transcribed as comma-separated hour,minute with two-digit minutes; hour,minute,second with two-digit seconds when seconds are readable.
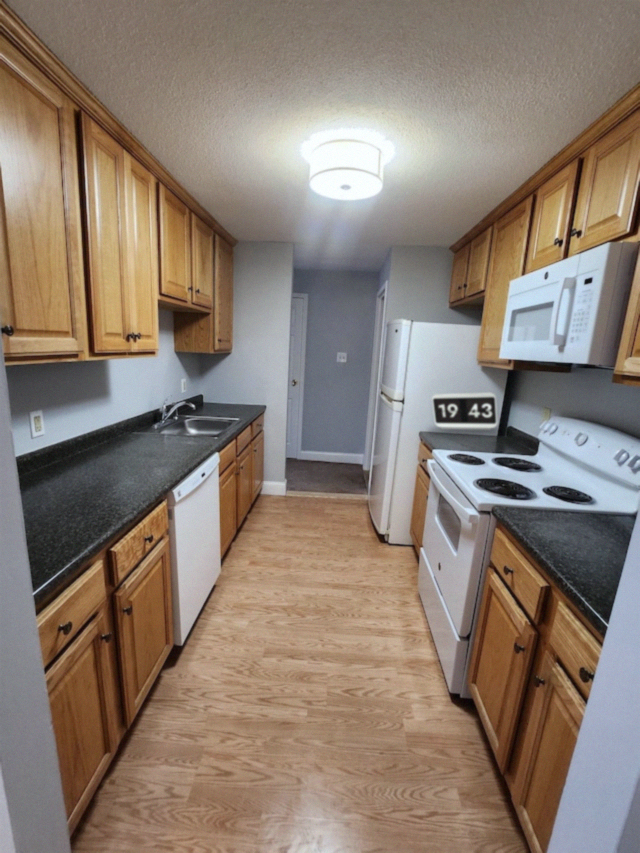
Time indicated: 19,43
